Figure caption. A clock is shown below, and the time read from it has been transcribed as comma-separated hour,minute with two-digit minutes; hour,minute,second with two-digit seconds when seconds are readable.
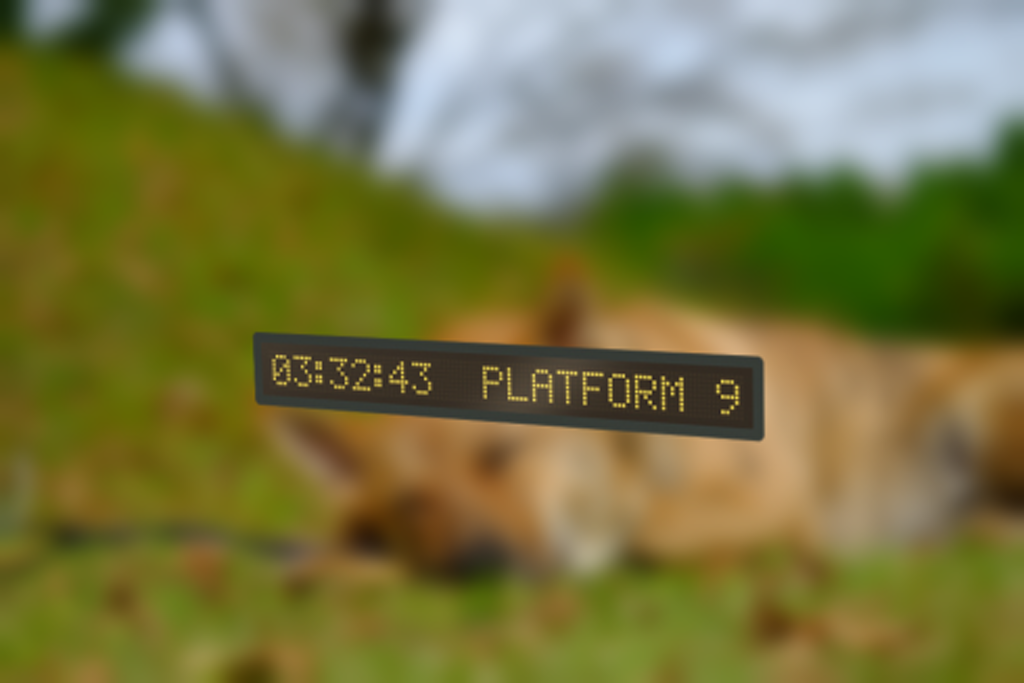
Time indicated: 3,32,43
